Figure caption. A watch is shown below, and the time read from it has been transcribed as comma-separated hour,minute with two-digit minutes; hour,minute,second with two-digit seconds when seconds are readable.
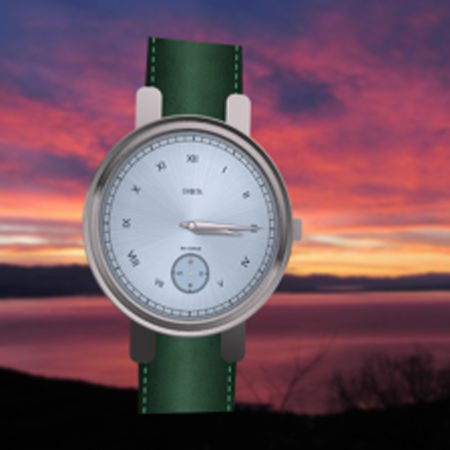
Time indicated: 3,15
